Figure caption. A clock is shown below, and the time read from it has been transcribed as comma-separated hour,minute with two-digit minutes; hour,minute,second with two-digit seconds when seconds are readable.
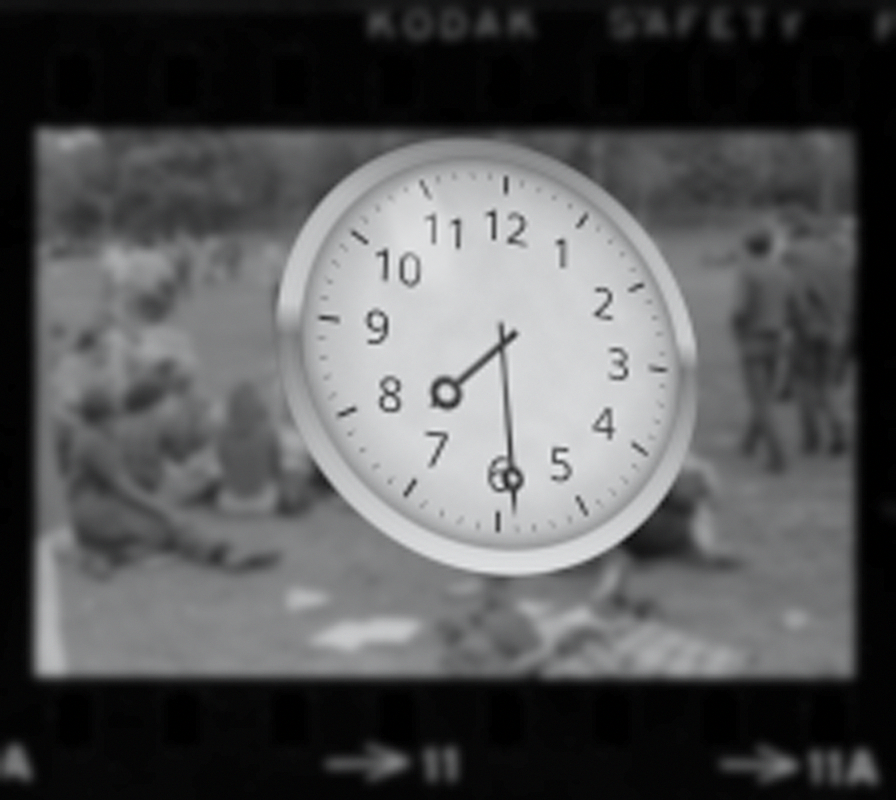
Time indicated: 7,29
